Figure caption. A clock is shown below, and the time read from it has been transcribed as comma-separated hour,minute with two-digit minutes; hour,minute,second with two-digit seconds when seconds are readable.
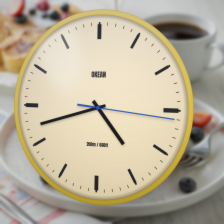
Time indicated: 4,42,16
